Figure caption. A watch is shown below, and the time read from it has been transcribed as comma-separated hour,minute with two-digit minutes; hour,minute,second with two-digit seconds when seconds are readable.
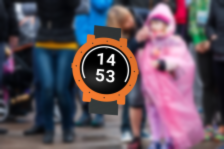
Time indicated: 14,53
